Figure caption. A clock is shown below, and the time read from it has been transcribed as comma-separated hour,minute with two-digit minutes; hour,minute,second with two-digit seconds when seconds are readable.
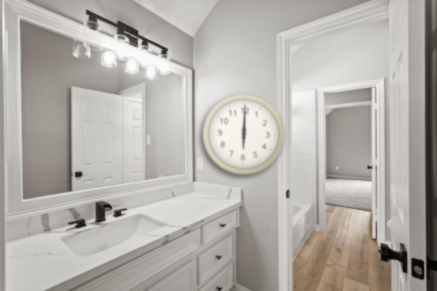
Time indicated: 6,00
